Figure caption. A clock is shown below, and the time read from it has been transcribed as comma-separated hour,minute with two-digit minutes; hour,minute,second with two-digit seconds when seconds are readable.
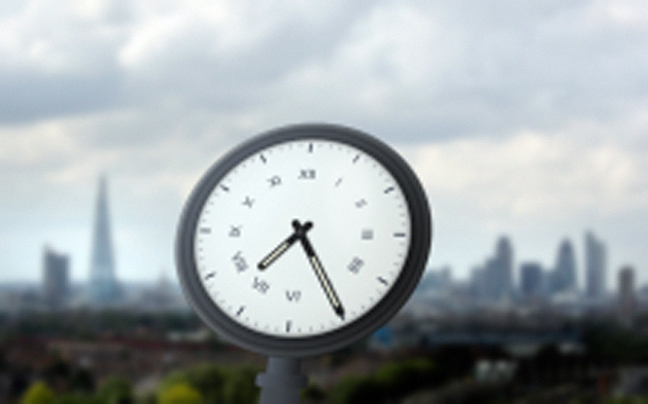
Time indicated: 7,25
